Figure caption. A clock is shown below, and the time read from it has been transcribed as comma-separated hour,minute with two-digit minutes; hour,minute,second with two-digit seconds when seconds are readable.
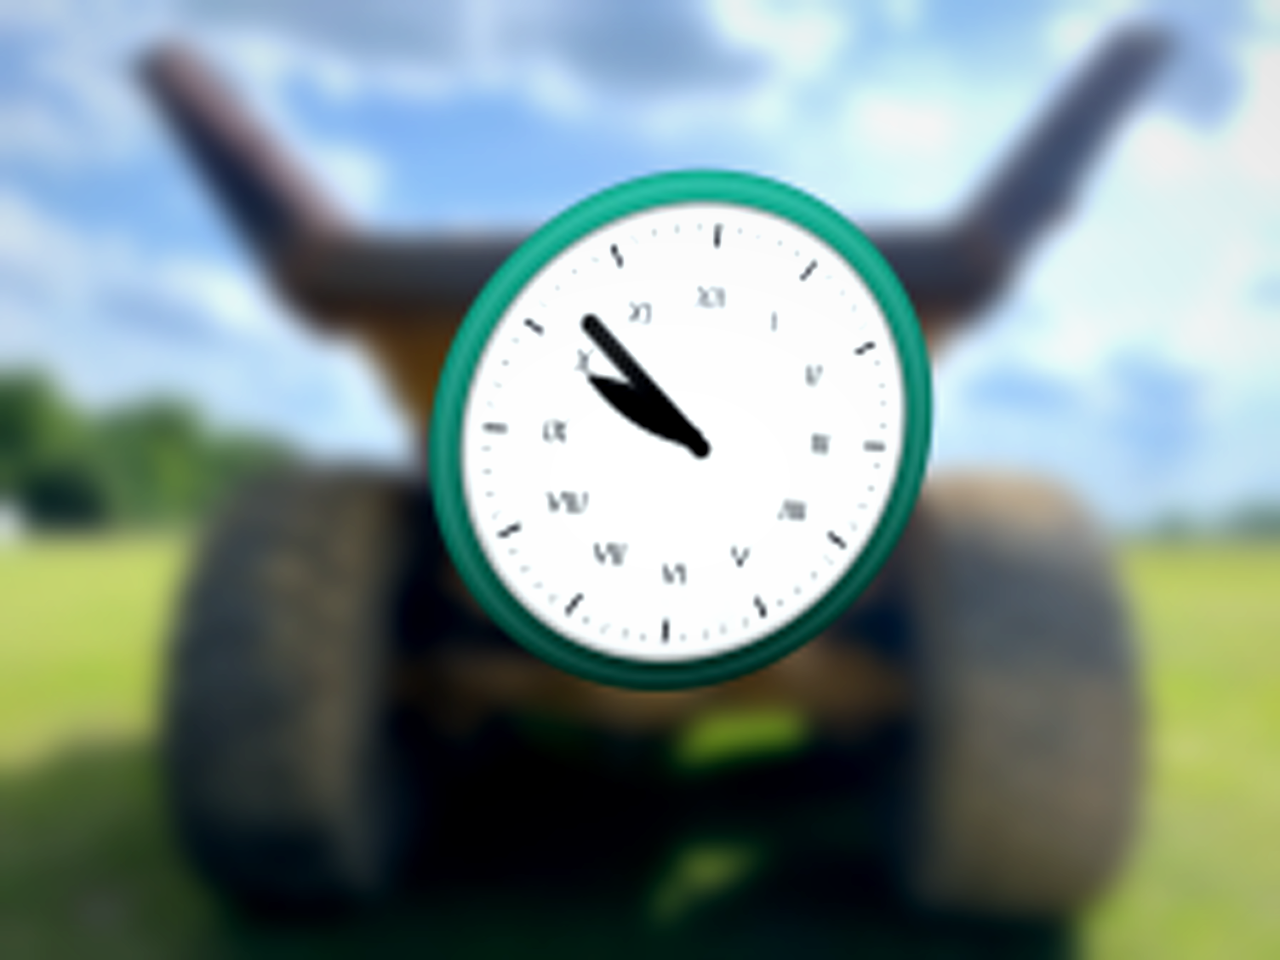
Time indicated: 9,52
